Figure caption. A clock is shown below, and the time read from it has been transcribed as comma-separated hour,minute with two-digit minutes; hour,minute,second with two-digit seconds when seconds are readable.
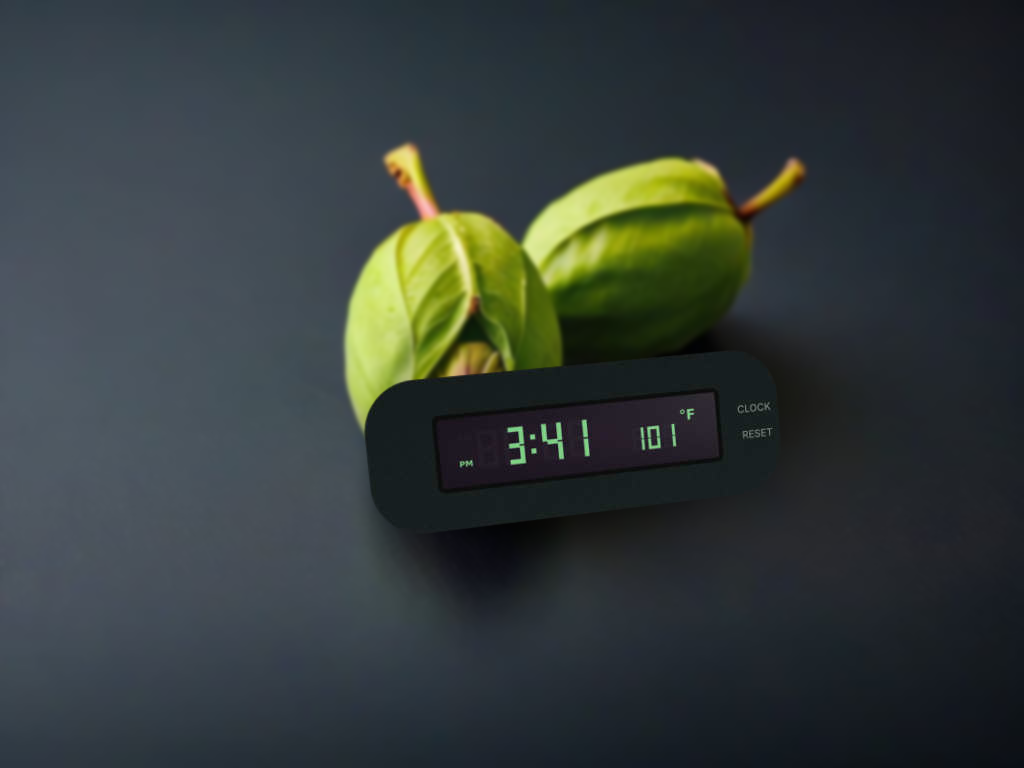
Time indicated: 3,41
